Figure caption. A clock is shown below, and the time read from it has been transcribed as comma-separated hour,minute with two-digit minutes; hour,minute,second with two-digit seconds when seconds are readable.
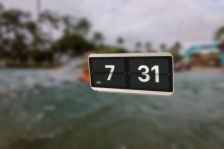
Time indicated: 7,31
